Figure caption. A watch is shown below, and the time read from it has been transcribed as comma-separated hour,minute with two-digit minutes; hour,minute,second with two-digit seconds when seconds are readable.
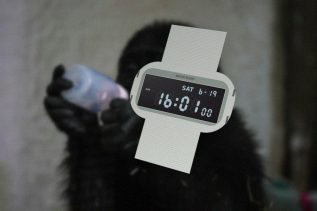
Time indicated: 16,01,00
